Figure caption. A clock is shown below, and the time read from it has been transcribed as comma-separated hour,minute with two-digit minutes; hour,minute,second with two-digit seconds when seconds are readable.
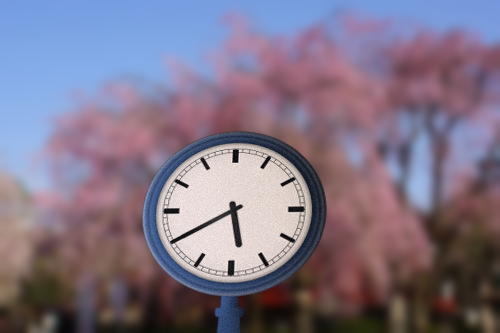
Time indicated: 5,40
